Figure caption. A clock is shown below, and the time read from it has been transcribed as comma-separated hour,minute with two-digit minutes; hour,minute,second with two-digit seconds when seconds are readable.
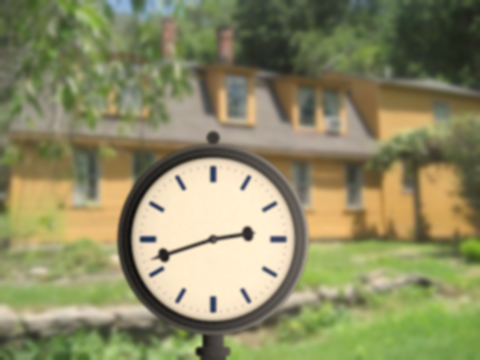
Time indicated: 2,42
